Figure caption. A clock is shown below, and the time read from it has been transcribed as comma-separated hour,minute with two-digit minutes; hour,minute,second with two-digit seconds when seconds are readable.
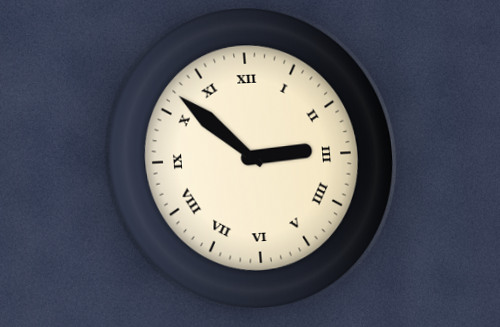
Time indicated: 2,52
